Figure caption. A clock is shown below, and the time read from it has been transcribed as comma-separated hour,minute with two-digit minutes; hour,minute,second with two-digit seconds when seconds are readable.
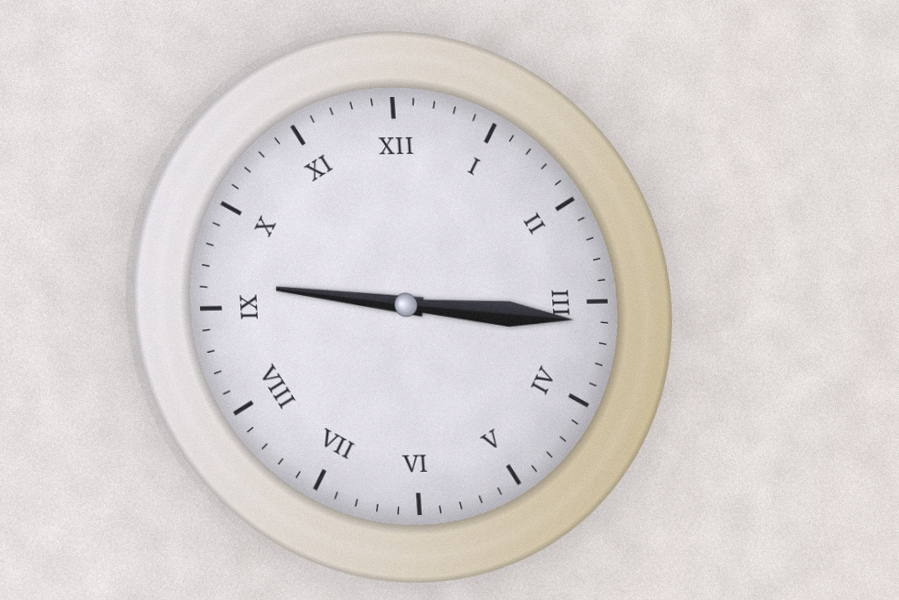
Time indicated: 9,16
